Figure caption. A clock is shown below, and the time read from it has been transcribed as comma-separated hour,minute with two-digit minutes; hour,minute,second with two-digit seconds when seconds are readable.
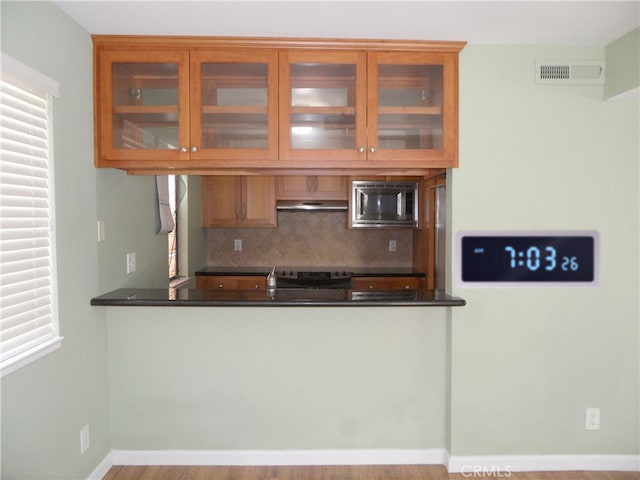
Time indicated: 7,03,26
